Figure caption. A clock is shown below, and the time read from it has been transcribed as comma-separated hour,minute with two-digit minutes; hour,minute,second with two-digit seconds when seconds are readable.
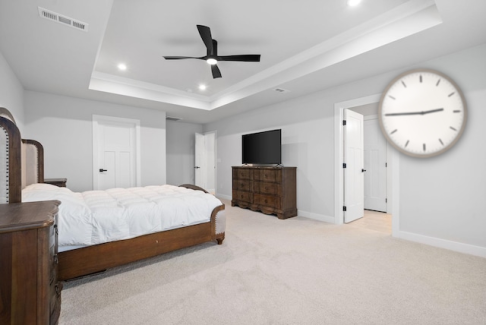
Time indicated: 2,45
